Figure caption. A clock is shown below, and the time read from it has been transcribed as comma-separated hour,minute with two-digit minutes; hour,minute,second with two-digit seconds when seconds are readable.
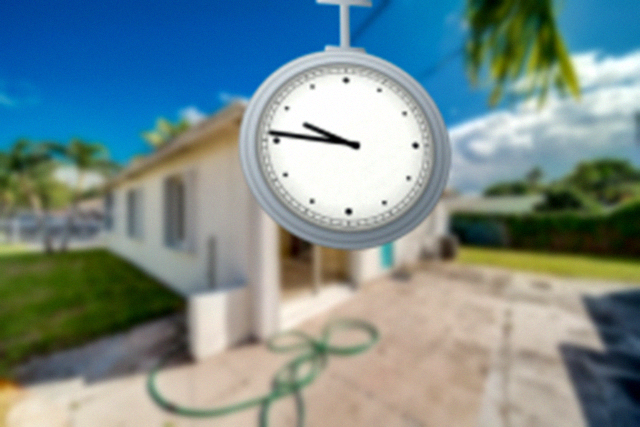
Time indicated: 9,46
